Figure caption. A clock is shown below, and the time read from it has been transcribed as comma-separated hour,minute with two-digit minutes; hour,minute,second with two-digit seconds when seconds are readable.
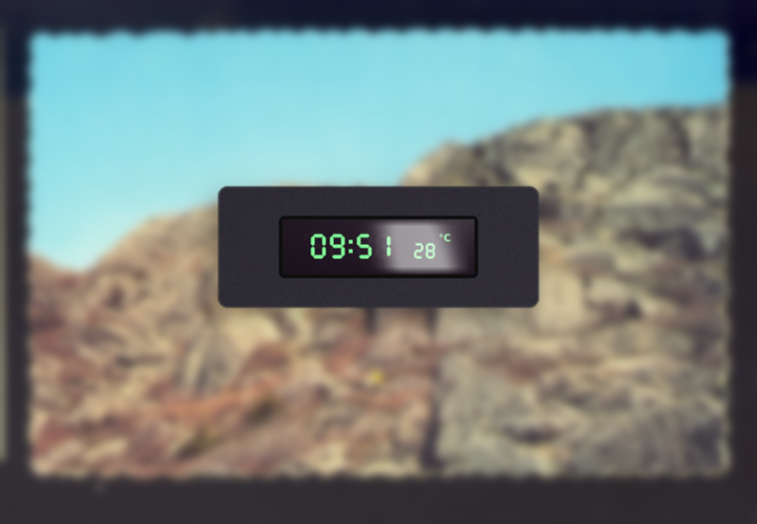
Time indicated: 9,51
